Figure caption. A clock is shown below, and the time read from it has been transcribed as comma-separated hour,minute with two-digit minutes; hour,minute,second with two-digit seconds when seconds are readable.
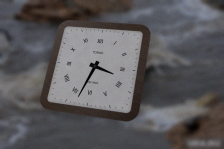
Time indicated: 3,33
